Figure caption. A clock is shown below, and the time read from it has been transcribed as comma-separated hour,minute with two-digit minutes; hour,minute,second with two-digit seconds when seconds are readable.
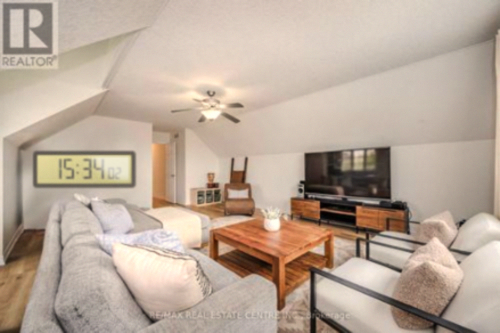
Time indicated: 15,34,02
